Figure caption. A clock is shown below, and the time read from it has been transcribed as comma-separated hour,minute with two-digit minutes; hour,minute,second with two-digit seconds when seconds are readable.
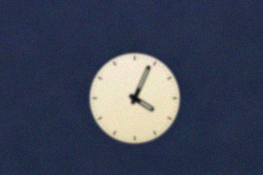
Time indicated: 4,04
